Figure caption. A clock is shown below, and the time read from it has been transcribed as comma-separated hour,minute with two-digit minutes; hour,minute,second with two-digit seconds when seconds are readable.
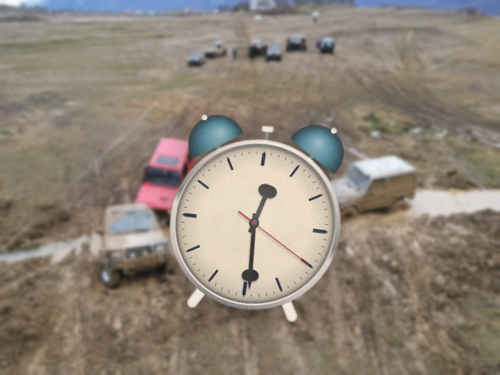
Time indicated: 12,29,20
